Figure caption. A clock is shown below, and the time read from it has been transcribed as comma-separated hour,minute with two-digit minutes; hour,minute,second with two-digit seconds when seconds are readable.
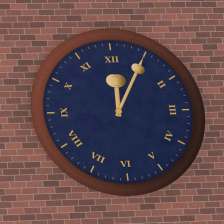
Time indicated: 12,05
